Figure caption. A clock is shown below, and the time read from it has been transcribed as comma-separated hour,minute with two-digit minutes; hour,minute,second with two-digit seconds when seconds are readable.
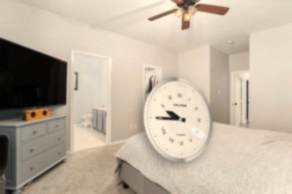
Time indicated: 9,45
